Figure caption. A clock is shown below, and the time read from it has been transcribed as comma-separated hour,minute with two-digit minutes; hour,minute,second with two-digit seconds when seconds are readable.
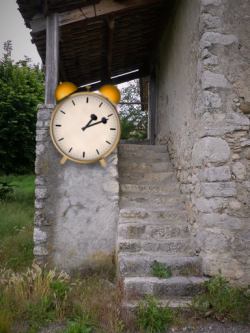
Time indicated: 1,11
